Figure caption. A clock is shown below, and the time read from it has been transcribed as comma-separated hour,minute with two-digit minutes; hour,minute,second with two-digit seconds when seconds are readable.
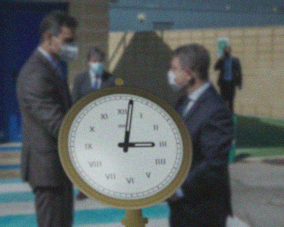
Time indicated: 3,02
